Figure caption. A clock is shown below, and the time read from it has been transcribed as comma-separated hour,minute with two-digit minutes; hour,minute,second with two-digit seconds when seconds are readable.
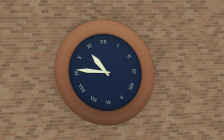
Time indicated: 10,46
